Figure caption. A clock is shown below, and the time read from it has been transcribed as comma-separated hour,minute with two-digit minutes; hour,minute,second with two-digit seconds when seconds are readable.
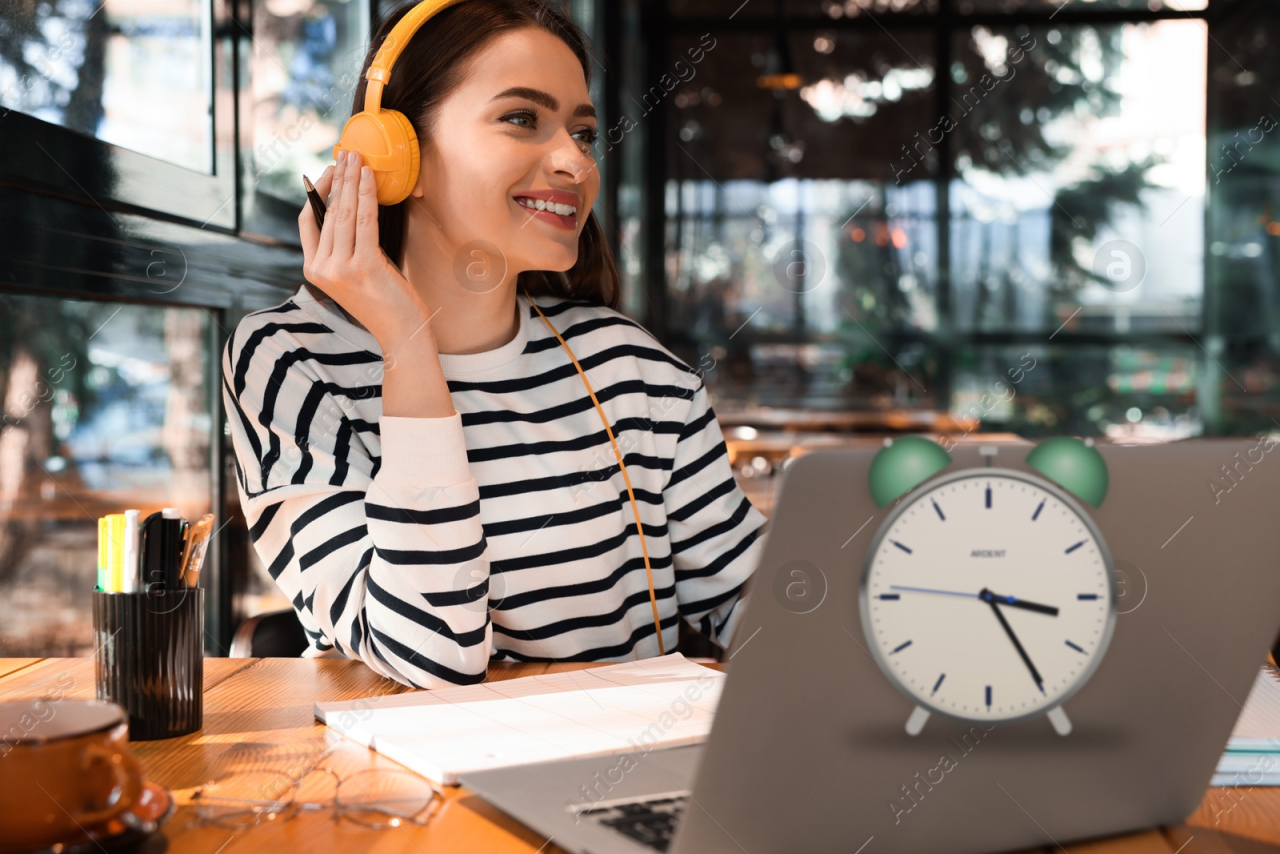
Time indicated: 3,24,46
